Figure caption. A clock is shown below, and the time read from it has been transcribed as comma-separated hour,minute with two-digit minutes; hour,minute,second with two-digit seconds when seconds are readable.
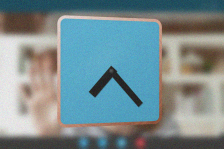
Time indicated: 7,23
